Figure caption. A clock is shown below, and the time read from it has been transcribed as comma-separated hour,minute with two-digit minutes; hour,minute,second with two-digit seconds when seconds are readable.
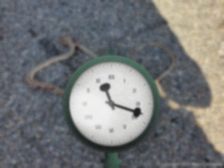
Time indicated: 11,18
